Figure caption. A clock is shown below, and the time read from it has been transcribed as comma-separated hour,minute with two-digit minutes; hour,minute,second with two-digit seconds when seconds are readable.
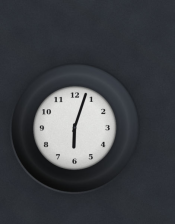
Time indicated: 6,03
